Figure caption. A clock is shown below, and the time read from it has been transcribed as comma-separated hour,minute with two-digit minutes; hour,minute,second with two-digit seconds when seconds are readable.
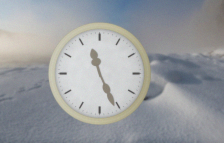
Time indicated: 11,26
